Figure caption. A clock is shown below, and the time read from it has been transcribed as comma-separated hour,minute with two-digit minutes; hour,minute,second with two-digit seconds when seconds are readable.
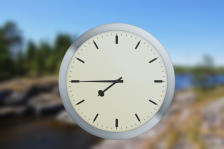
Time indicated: 7,45
